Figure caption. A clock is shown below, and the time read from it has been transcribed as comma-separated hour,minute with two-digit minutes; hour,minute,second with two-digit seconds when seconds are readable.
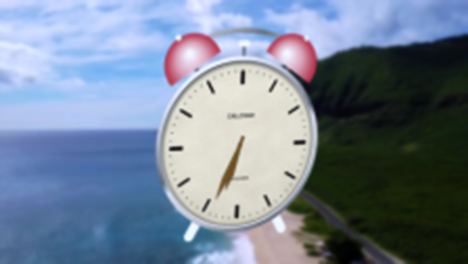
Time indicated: 6,34
